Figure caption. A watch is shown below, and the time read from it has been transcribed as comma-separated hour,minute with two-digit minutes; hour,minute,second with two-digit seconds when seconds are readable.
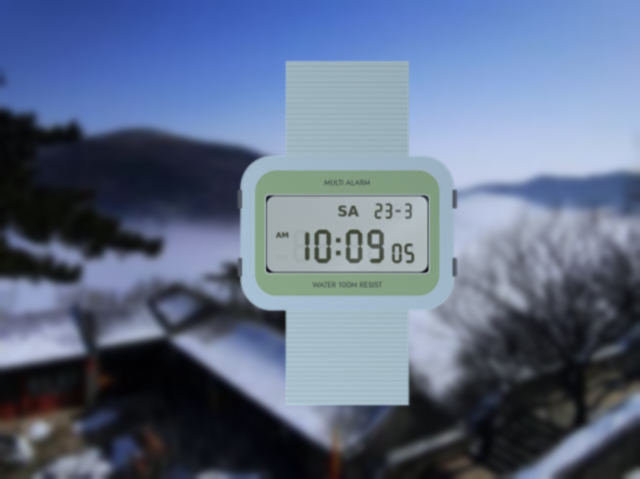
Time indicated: 10,09,05
